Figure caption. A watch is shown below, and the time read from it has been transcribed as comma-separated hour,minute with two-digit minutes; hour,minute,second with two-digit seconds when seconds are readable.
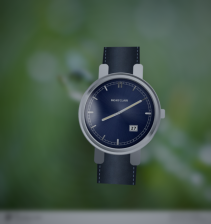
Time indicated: 8,10
